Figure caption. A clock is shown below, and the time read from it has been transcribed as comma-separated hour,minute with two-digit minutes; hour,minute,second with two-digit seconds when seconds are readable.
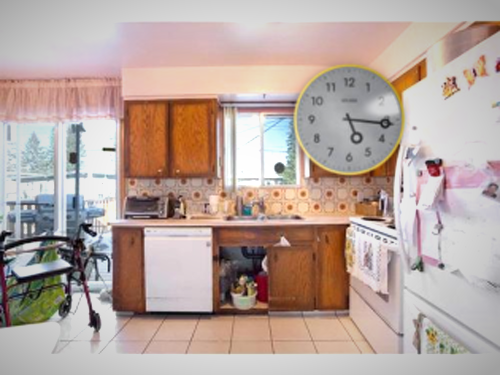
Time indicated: 5,16
